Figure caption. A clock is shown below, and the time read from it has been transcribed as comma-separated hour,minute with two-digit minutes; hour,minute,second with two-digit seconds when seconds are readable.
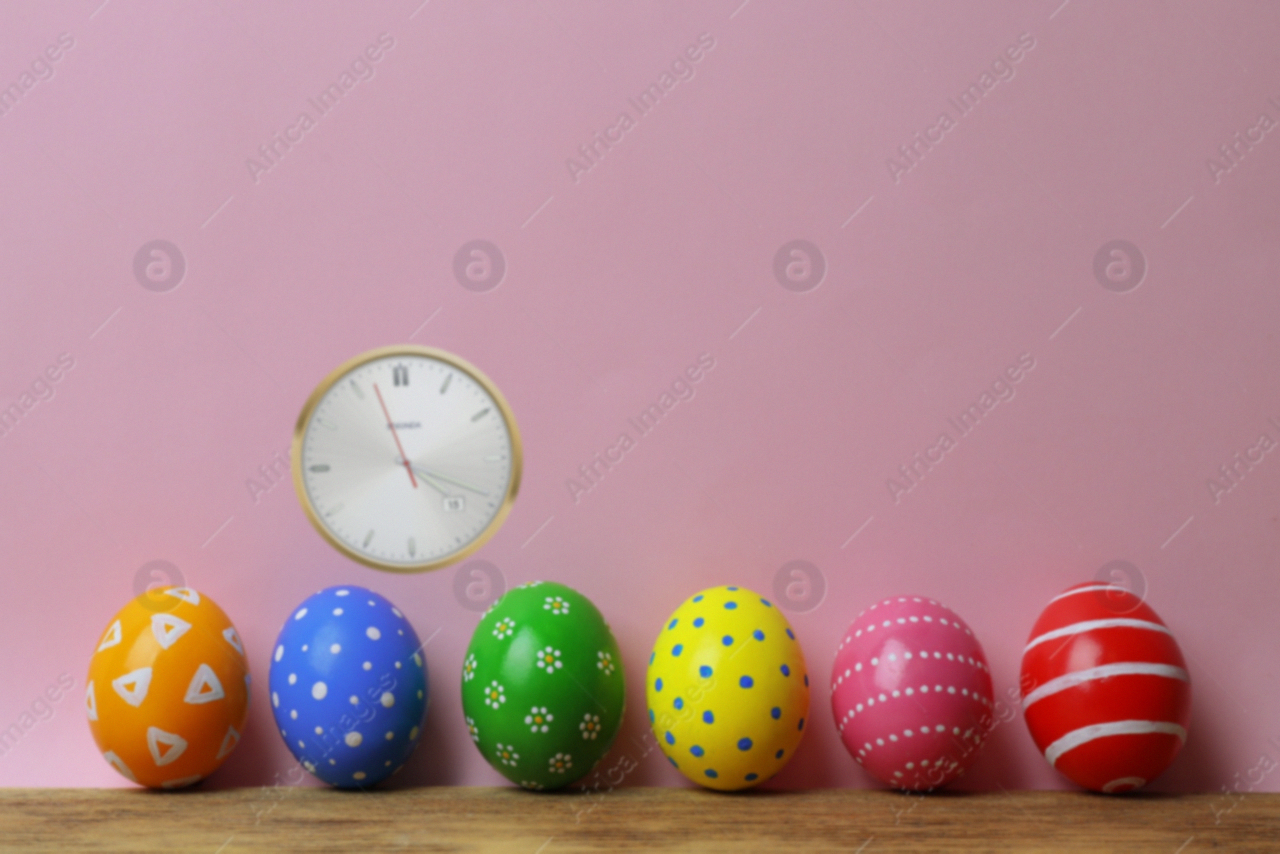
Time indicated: 4,18,57
